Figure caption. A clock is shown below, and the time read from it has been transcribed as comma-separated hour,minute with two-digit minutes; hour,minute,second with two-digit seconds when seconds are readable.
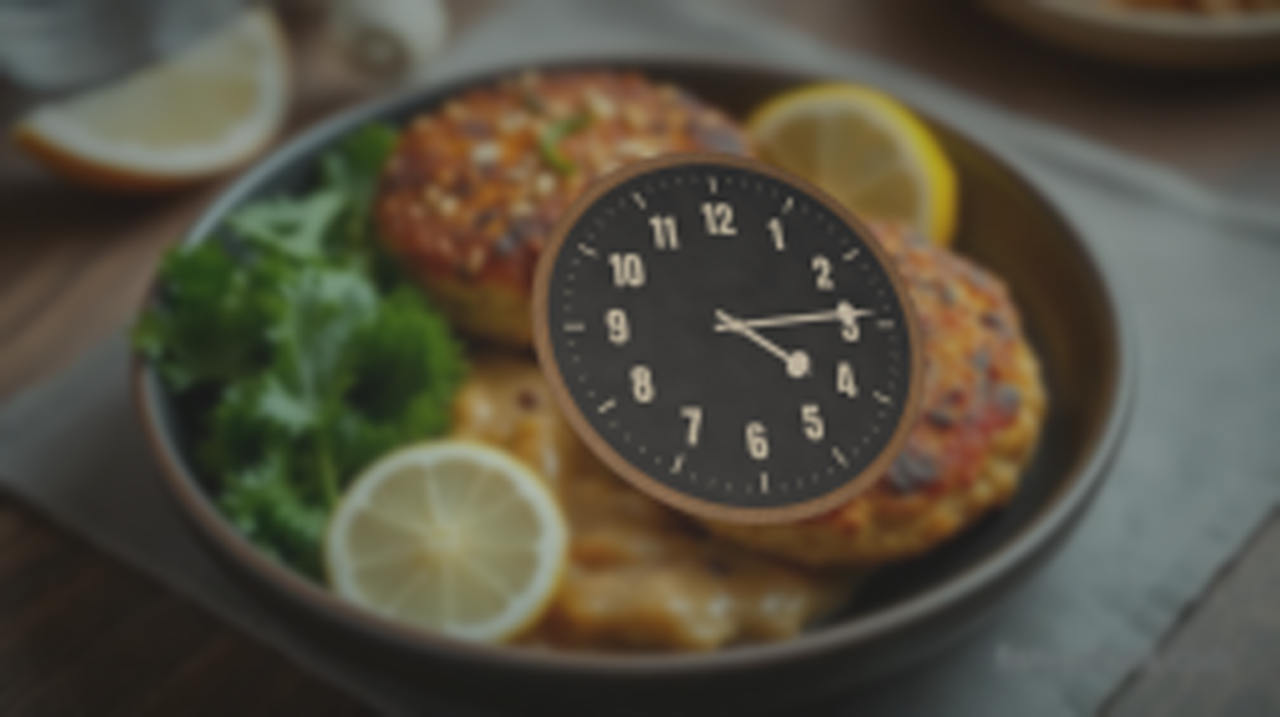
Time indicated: 4,14
